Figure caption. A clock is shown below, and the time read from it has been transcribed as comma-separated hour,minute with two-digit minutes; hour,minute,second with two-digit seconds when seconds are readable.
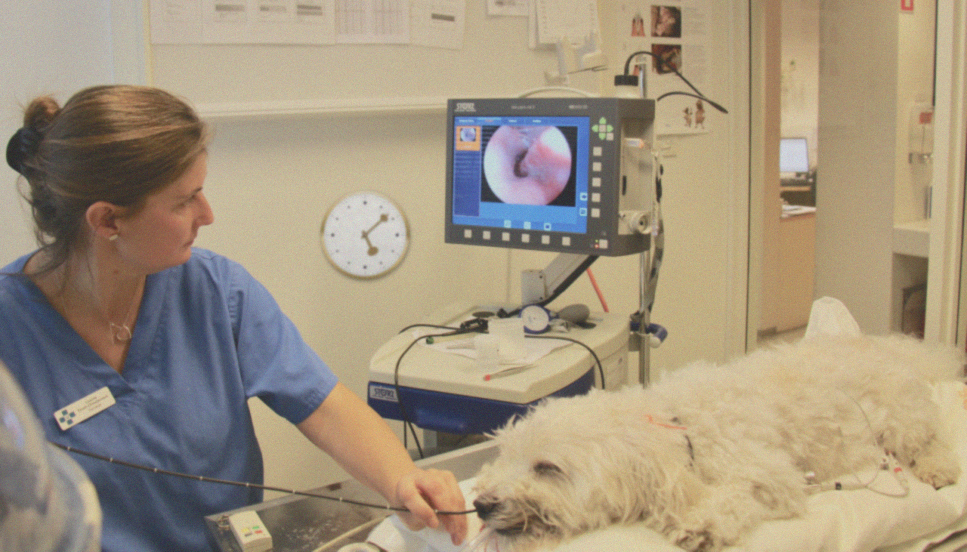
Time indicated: 5,08
